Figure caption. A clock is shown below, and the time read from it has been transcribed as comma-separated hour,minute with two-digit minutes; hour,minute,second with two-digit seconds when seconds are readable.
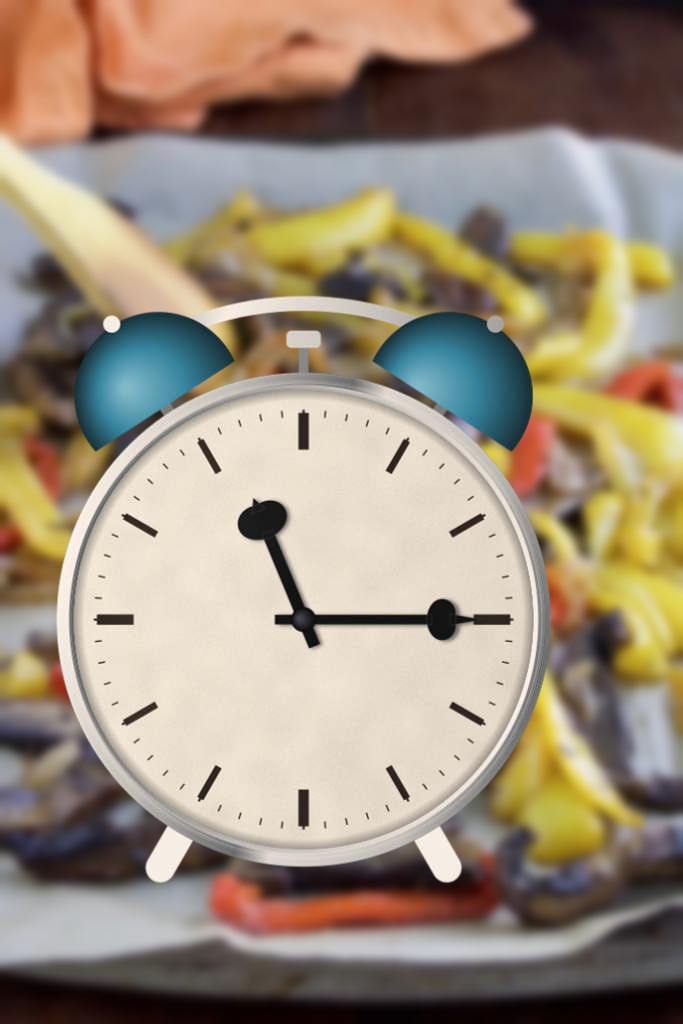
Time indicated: 11,15
